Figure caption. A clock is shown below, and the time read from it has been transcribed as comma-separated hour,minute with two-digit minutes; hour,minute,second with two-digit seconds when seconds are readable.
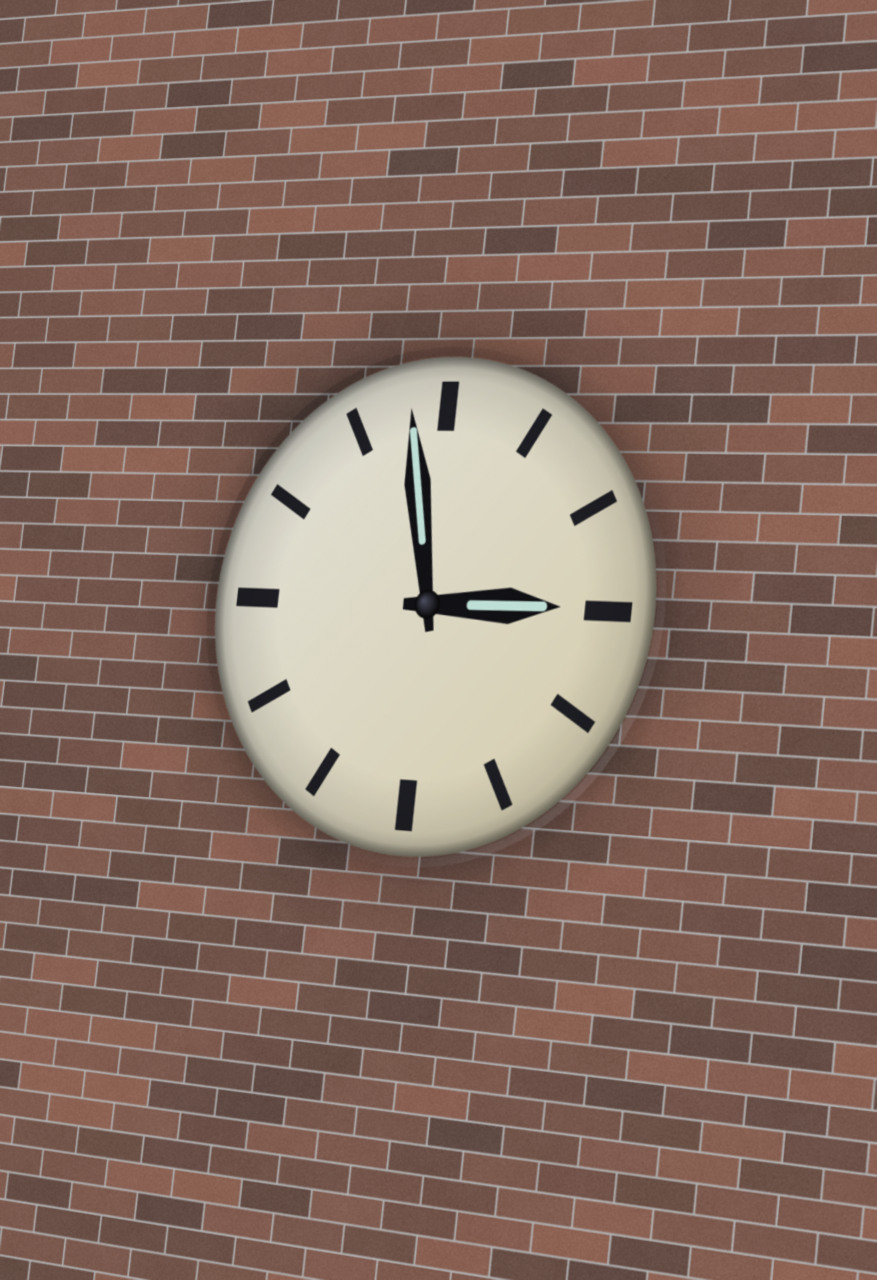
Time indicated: 2,58
